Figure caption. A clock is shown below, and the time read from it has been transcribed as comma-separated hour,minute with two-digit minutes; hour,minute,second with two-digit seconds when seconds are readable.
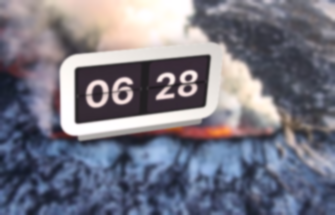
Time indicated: 6,28
